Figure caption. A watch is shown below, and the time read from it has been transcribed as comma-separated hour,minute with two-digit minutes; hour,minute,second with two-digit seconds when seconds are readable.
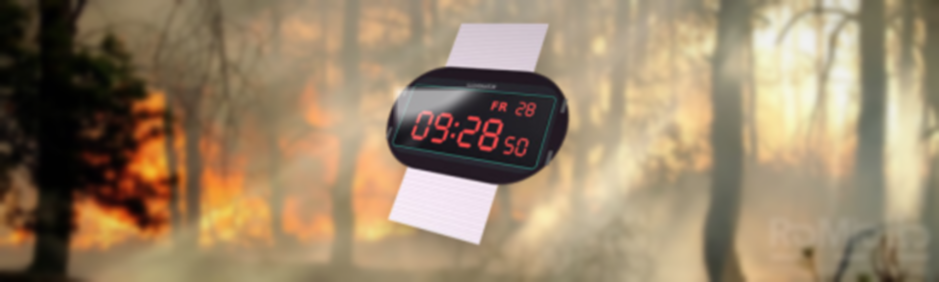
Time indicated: 9,28,50
